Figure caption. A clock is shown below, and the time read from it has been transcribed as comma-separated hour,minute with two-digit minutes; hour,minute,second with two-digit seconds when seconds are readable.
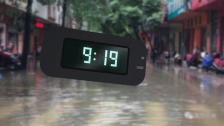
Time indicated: 9,19
